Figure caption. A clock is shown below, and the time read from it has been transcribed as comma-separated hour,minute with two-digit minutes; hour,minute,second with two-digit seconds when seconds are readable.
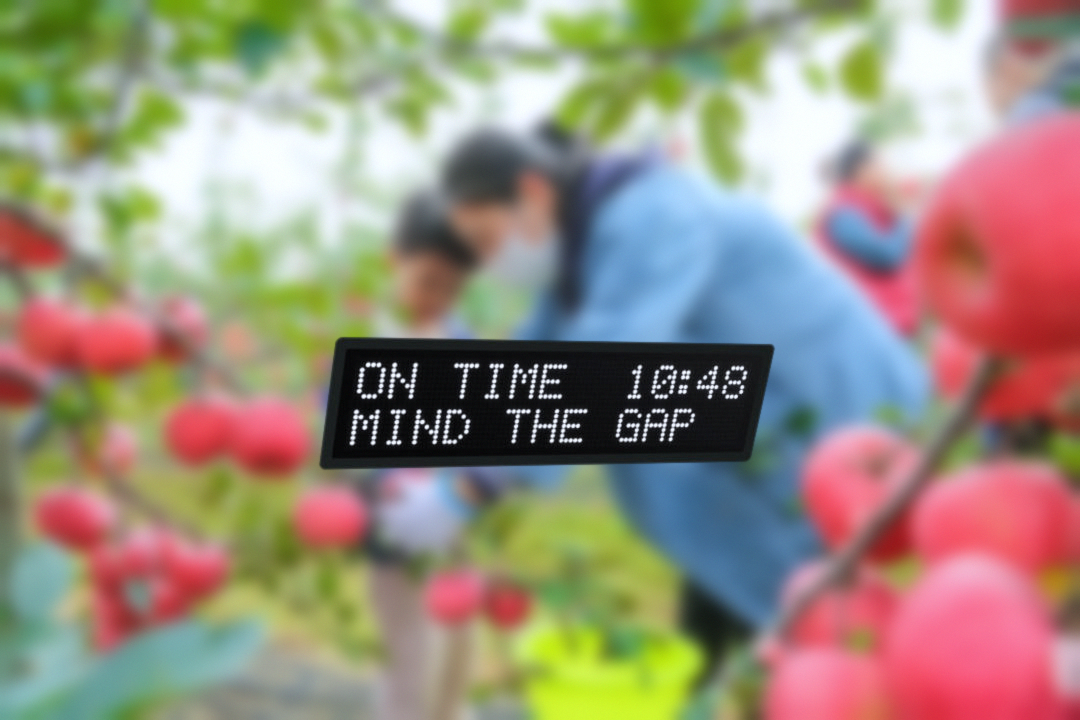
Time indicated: 10,48
